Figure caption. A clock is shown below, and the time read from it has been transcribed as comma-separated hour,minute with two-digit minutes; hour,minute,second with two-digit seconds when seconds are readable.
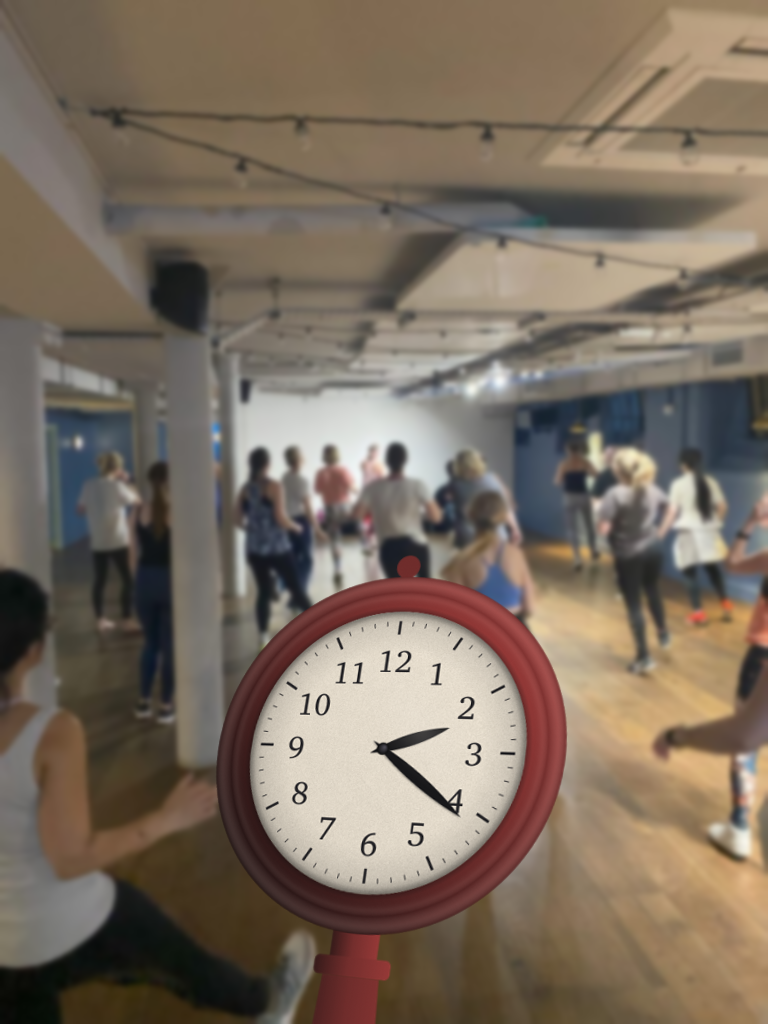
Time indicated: 2,21
